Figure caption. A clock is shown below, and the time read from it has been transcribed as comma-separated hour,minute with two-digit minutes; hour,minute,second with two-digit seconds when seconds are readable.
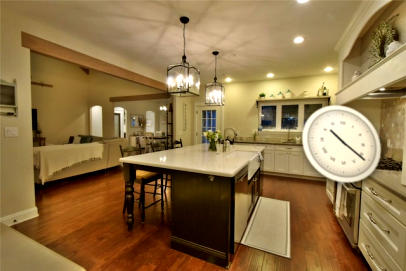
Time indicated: 10,21
